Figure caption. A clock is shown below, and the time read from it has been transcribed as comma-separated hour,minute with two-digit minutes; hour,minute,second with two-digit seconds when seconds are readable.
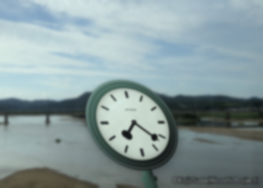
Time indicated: 7,22
